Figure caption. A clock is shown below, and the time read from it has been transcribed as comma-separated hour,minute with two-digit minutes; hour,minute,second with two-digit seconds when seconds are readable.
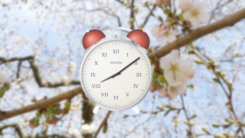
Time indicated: 8,09
